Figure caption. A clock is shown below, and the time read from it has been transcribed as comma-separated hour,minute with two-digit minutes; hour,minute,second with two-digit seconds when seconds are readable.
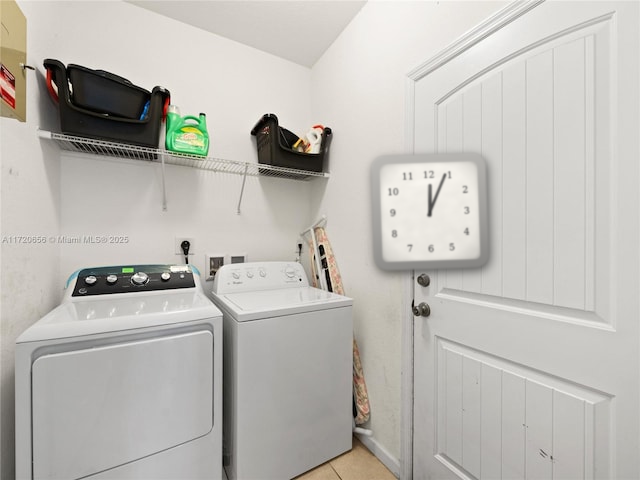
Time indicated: 12,04
